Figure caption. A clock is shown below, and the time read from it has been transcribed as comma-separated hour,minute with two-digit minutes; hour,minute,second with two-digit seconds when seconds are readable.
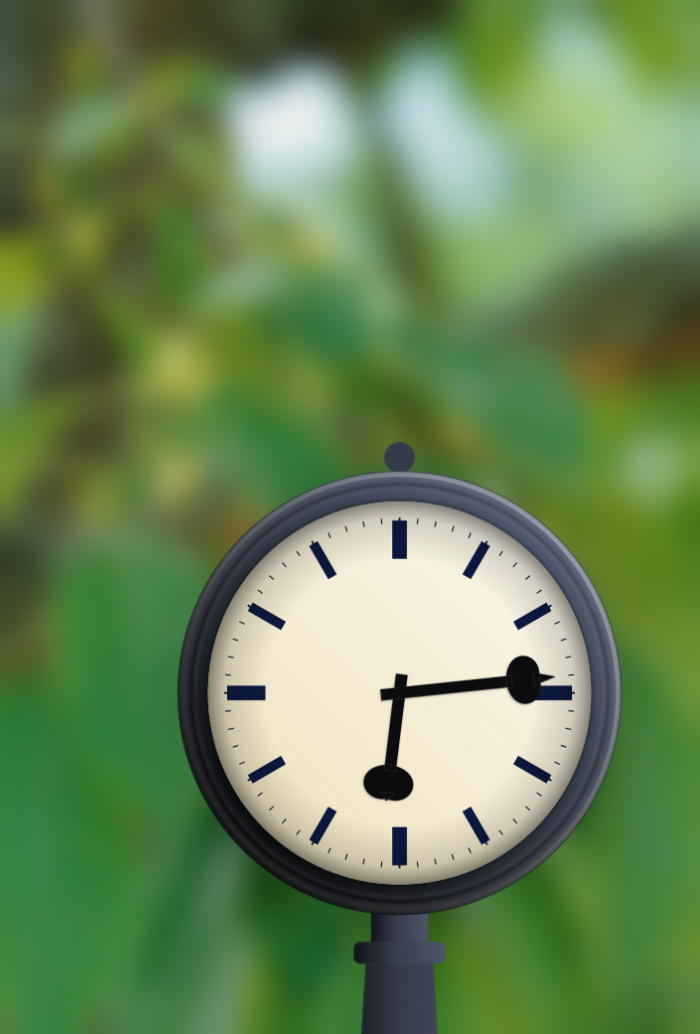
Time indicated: 6,14
